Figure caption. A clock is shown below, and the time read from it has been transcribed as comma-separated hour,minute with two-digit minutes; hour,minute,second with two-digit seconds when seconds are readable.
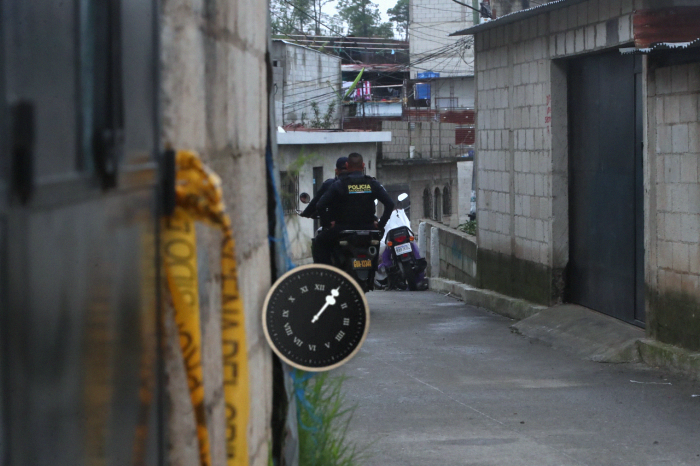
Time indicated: 1,05
